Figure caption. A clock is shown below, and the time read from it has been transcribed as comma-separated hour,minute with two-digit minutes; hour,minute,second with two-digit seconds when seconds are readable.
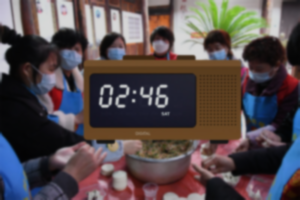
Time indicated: 2,46
